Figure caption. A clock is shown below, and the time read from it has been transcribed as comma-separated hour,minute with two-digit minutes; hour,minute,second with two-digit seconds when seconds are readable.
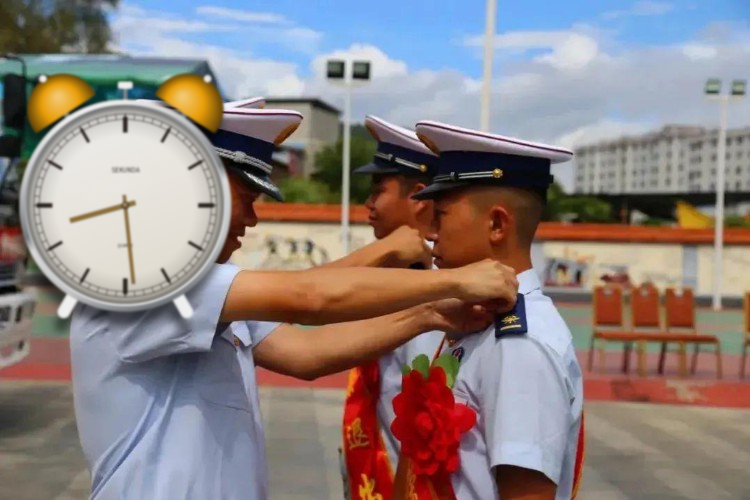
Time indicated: 8,29
